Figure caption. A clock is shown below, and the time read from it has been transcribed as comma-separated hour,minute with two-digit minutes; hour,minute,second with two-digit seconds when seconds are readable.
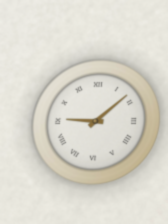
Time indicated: 9,08
